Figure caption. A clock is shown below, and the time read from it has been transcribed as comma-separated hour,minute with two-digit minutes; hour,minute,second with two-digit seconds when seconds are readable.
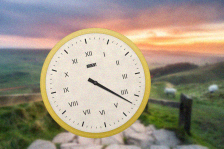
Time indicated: 4,22
